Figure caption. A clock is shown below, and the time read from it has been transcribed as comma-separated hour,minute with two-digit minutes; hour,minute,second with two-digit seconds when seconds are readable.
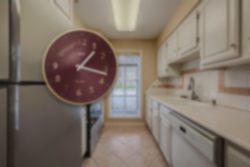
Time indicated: 1,17
